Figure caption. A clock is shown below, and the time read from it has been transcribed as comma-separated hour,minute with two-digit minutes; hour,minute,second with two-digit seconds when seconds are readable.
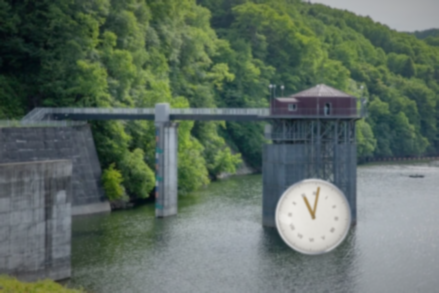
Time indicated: 11,01
